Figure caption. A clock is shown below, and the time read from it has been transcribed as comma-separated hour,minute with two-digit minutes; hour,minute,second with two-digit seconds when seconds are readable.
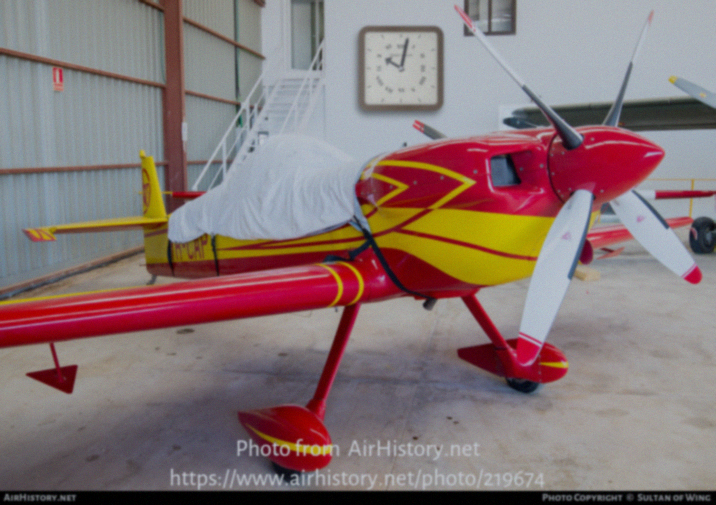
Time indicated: 10,02
